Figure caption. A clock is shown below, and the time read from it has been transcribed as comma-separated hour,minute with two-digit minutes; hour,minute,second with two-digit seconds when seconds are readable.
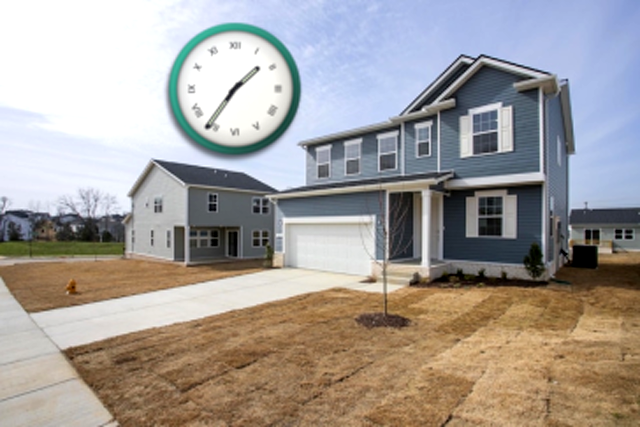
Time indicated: 1,36
